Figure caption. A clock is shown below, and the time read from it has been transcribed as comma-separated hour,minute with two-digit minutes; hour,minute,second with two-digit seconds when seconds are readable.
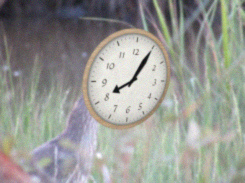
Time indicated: 8,05
